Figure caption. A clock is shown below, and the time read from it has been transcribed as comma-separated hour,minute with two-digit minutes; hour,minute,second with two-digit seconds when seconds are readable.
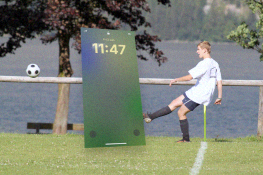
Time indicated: 11,47
